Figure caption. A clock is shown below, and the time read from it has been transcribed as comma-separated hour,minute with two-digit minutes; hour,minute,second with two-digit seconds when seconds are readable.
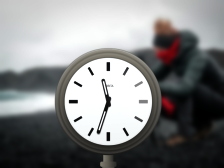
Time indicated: 11,33
